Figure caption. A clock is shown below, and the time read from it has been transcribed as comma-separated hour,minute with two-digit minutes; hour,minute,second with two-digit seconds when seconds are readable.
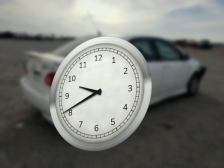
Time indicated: 9,41
